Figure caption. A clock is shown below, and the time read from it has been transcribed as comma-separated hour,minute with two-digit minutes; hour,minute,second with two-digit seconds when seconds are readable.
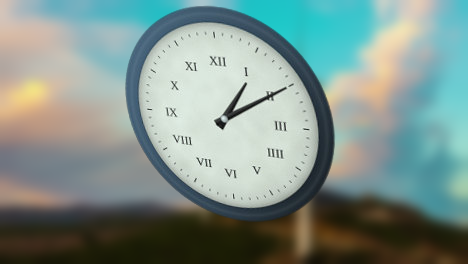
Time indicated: 1,10
